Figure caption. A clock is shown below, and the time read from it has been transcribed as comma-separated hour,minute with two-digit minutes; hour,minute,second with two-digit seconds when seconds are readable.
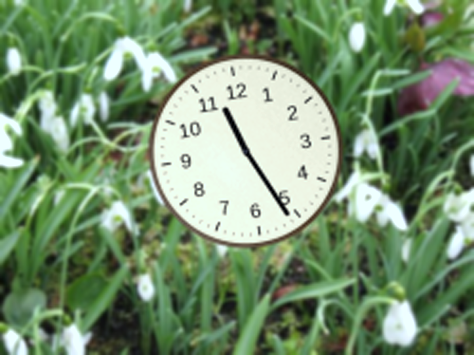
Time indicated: 11,26
